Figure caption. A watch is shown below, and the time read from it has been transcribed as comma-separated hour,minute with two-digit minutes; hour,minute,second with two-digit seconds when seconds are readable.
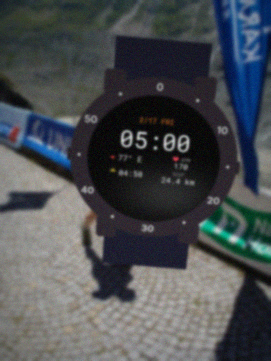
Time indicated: 5,00
